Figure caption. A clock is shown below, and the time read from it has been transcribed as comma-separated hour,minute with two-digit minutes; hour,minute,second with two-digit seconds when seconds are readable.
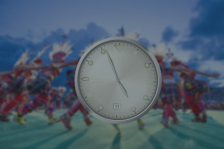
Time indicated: 4,56
